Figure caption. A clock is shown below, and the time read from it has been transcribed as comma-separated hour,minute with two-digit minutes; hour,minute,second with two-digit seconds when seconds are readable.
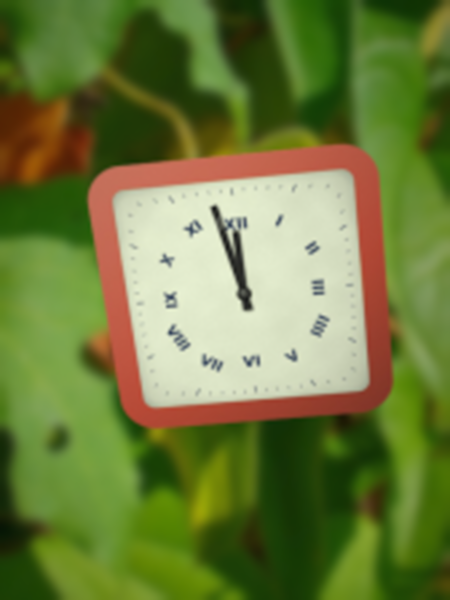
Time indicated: 11,58
